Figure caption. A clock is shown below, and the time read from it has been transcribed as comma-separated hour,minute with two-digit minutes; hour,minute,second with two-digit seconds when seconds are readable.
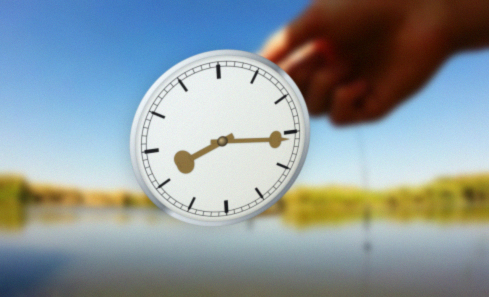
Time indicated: 8,16
